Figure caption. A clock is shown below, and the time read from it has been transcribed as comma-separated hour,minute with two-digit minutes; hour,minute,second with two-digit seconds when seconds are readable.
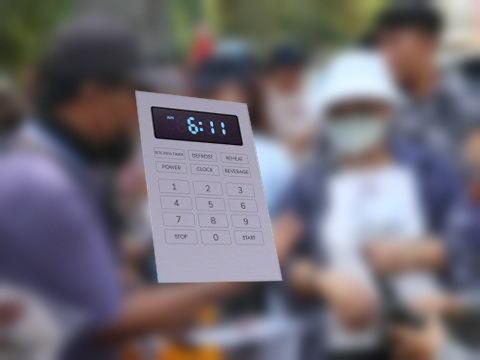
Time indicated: 6,11
